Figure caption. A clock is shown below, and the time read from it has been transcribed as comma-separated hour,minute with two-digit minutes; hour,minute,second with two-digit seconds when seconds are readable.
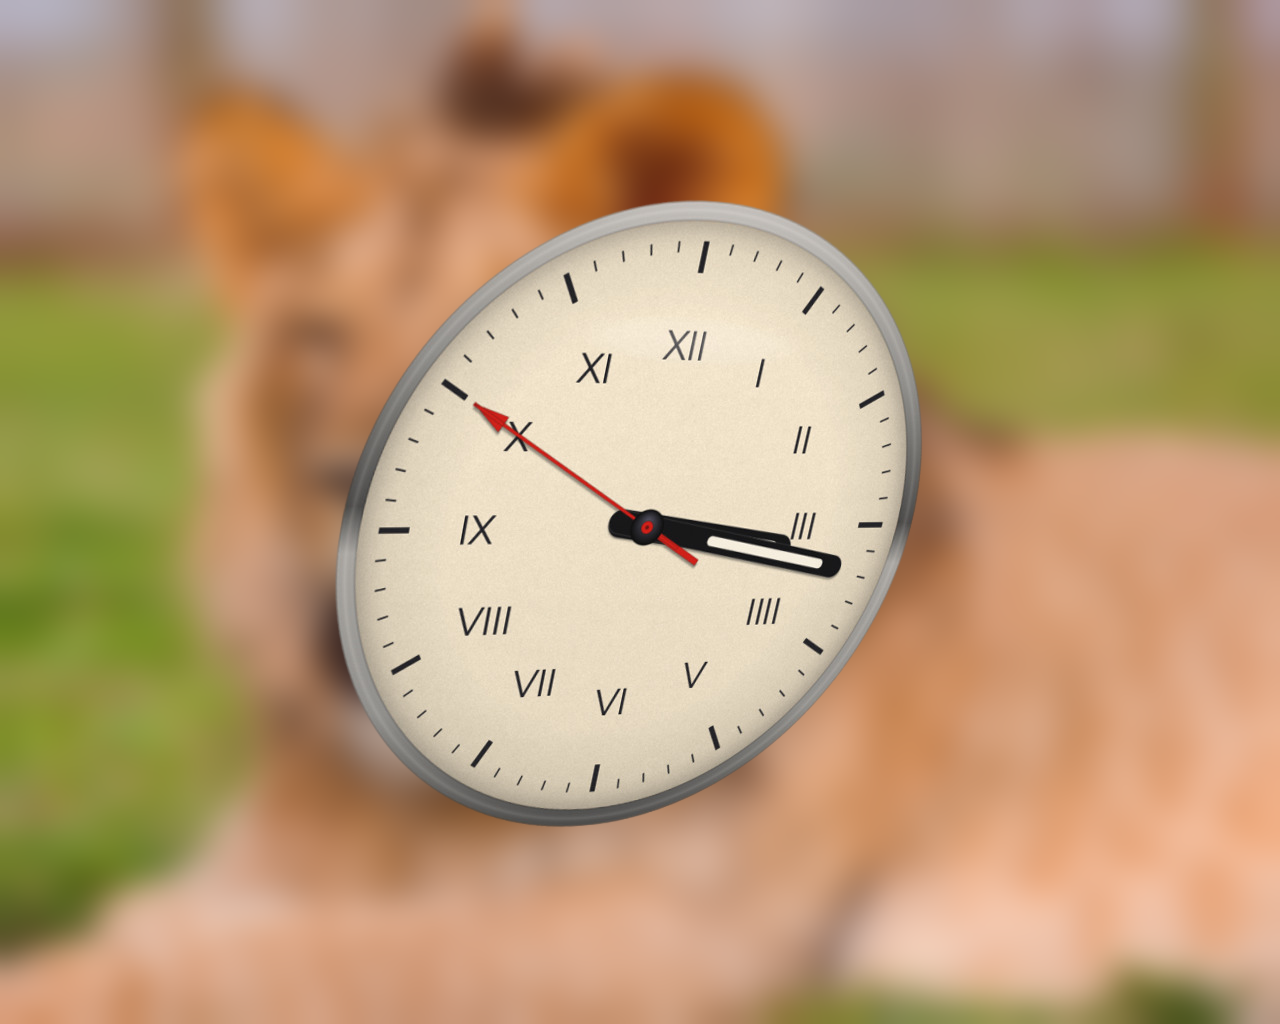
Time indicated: 3,16,50
